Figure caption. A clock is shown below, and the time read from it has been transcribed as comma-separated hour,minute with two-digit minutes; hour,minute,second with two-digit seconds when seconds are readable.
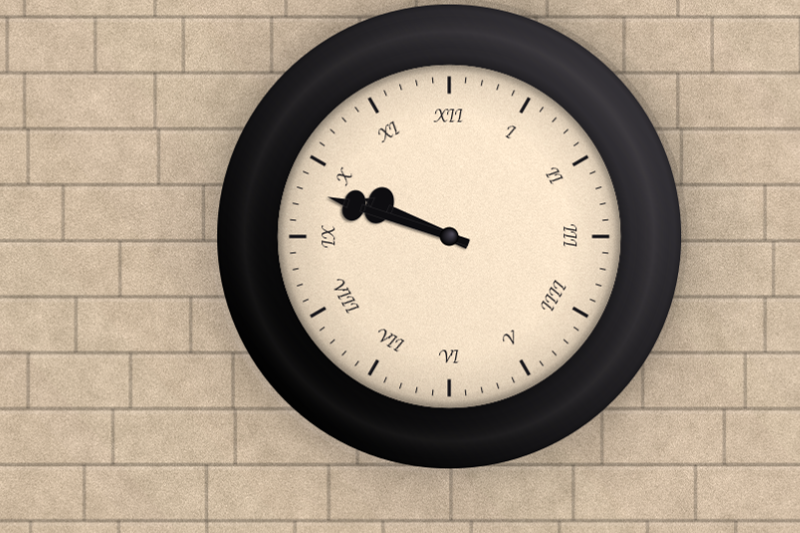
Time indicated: 9,48
